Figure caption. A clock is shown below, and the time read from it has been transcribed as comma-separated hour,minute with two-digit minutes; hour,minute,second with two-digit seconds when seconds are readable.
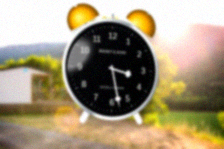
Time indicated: 3,28
